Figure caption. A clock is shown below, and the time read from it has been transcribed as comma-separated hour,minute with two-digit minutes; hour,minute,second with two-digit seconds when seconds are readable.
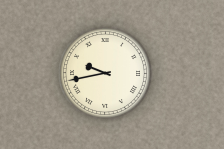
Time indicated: 9,43
